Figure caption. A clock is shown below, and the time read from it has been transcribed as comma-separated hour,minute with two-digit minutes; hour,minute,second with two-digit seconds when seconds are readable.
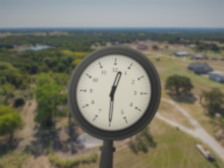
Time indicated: 12,30
